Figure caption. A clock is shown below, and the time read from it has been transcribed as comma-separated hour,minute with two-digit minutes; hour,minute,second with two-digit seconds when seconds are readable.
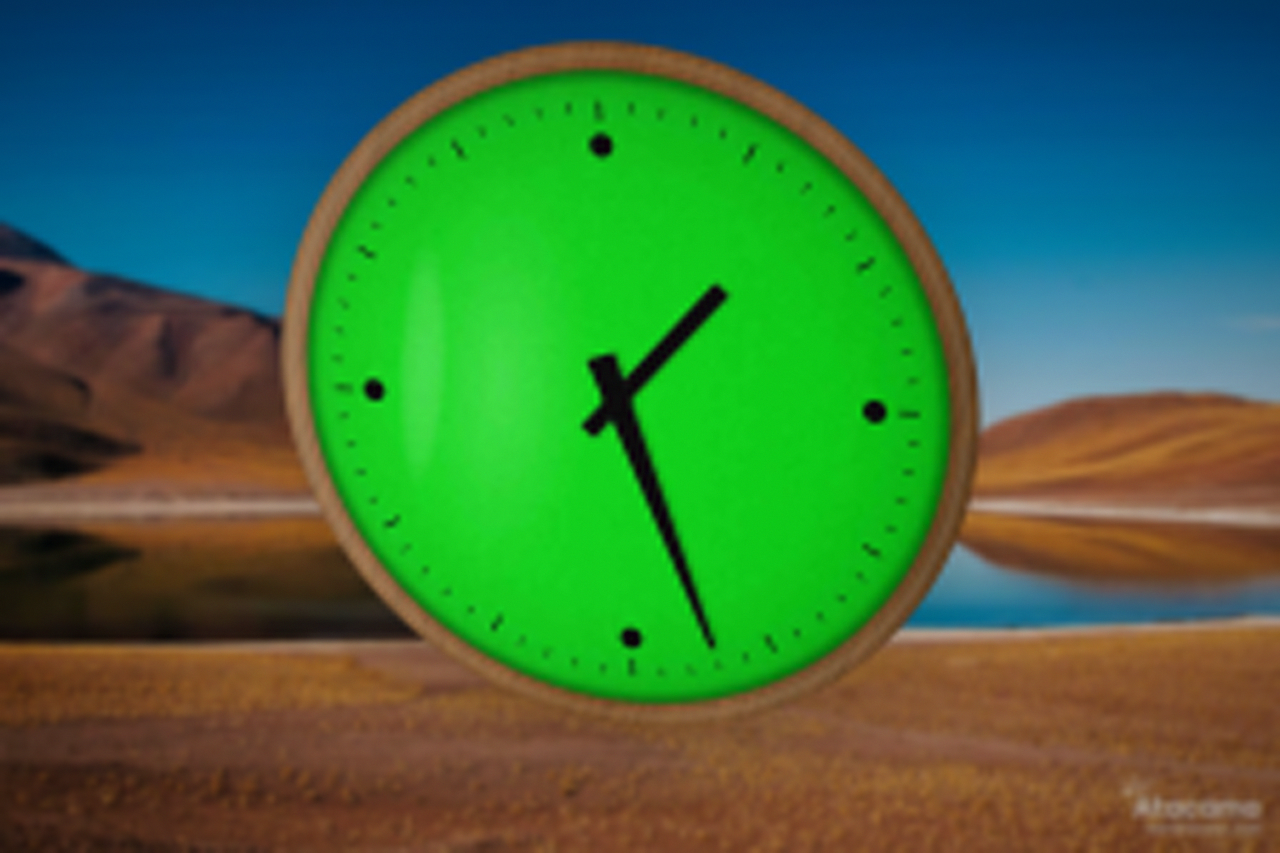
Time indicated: 1,27
